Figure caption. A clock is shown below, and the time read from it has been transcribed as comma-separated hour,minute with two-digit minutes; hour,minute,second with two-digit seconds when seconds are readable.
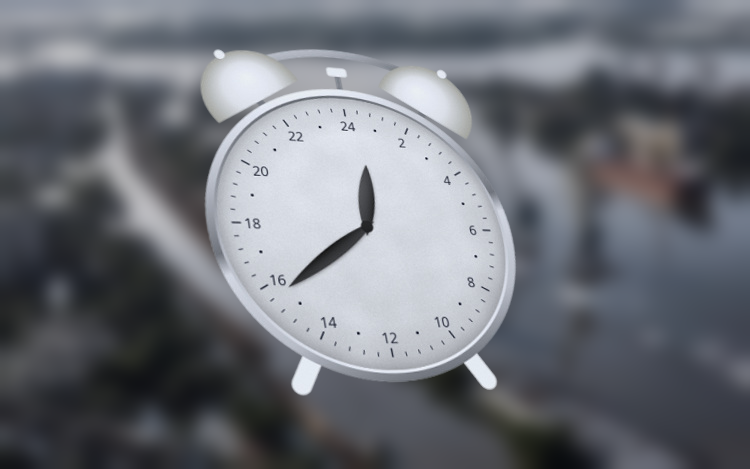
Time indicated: 0,39
